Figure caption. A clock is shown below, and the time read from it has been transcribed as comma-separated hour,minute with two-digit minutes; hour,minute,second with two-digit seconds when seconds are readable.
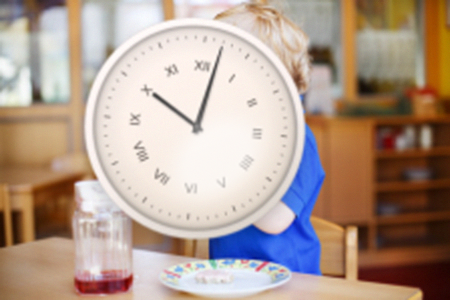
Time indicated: 10,02
